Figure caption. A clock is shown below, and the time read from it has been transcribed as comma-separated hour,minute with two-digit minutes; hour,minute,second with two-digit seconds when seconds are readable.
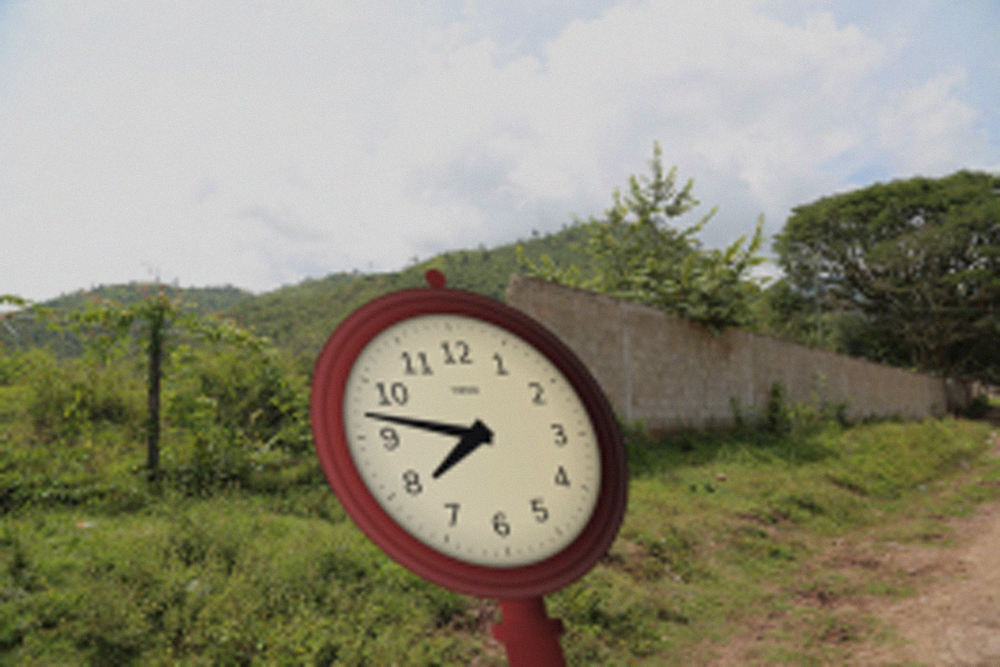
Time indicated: 7,47
